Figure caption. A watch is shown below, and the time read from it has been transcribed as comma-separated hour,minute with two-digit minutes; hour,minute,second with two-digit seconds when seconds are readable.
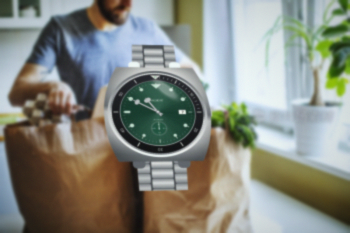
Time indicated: 10,50
